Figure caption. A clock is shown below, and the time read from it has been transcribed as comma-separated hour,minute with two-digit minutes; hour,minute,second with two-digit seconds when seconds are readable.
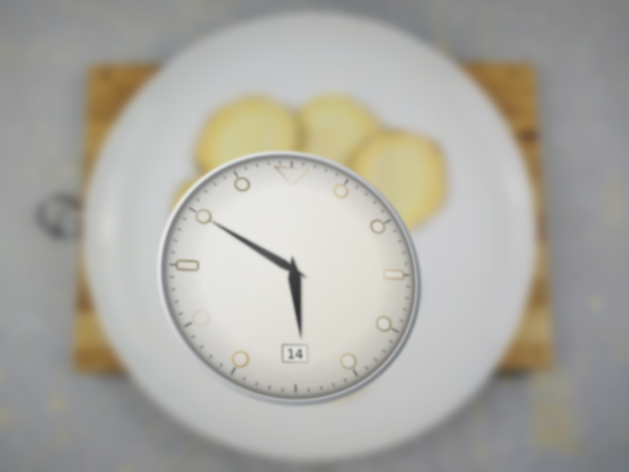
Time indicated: 5,50
